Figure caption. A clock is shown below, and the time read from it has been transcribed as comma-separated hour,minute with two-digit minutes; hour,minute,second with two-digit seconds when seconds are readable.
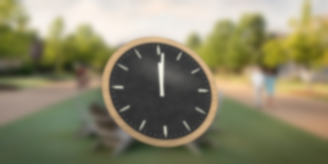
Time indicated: 12,01
